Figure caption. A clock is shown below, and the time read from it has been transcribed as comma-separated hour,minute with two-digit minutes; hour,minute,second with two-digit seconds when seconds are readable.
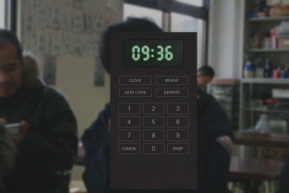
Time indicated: 9,36
